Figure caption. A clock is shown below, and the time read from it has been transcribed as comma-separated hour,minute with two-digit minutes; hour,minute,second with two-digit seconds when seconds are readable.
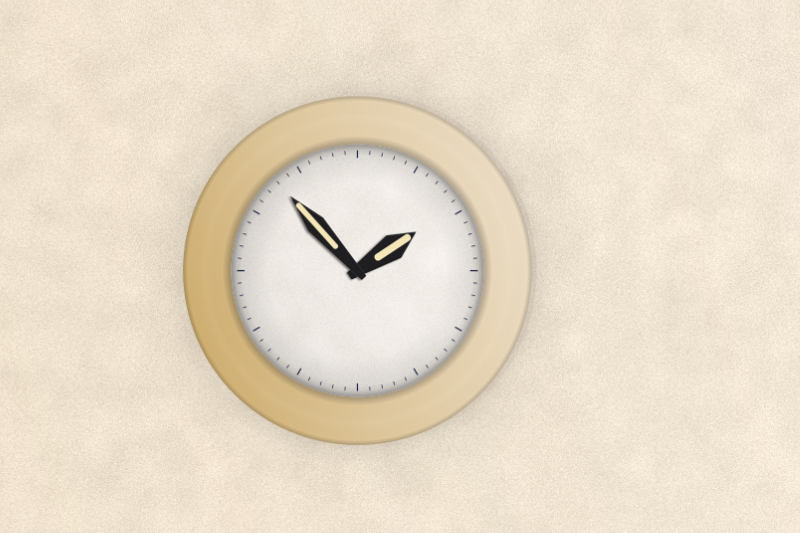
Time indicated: 1,53
